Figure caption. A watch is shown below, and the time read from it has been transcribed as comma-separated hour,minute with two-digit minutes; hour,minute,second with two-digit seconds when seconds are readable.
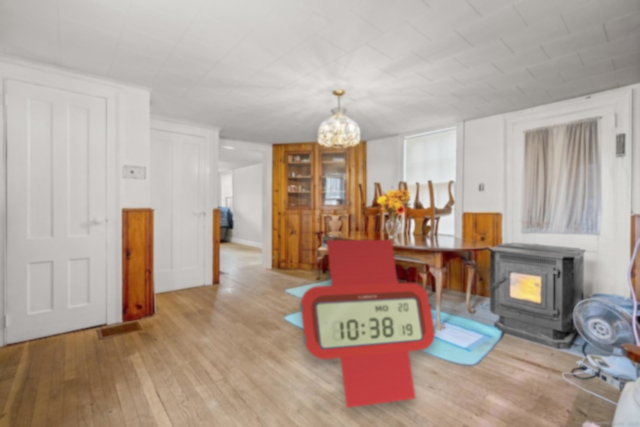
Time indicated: 10,38,19
